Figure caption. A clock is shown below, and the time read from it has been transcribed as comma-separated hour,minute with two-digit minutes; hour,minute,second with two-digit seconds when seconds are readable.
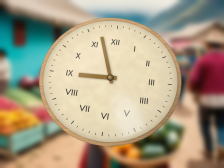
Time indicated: 8,57
